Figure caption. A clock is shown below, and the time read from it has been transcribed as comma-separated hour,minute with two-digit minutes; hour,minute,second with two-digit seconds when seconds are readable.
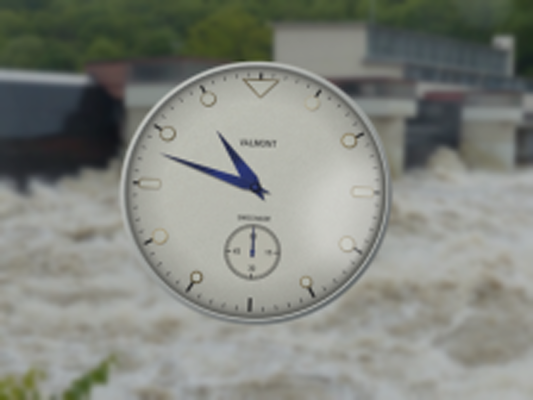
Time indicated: 10,48
